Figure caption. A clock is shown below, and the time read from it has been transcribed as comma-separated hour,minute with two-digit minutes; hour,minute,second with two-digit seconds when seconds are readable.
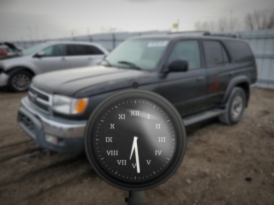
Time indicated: 6,29
